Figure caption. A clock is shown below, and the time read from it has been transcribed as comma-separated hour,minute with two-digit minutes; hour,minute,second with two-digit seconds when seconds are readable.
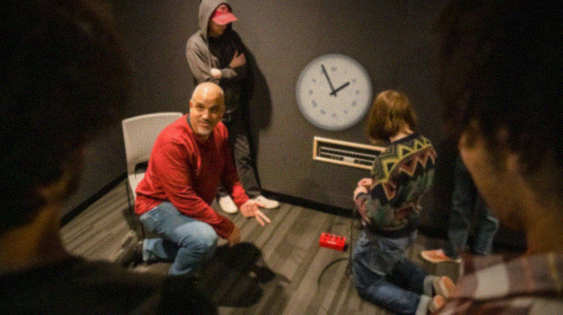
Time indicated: 1,56
